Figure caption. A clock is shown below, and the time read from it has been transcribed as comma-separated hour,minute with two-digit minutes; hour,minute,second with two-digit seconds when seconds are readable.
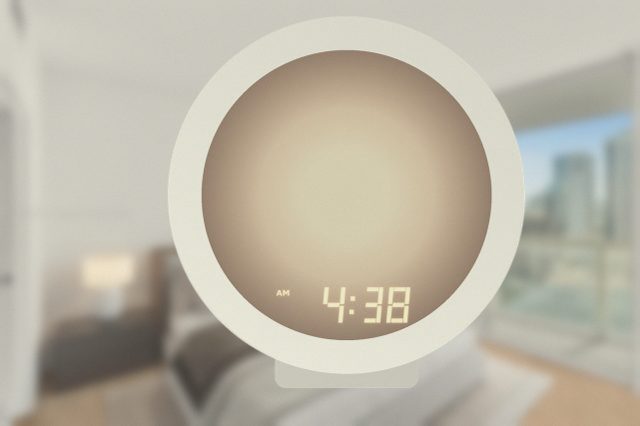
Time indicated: 4,38
